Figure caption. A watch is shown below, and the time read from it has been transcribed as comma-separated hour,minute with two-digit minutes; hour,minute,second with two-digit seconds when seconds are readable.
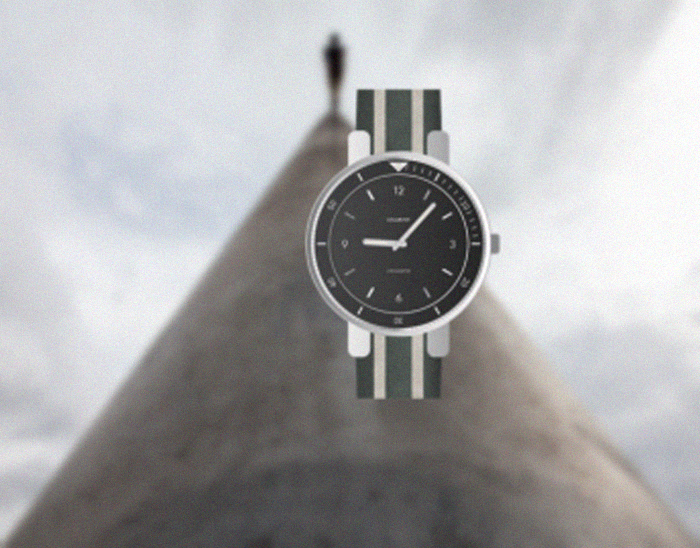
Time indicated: 9,07
